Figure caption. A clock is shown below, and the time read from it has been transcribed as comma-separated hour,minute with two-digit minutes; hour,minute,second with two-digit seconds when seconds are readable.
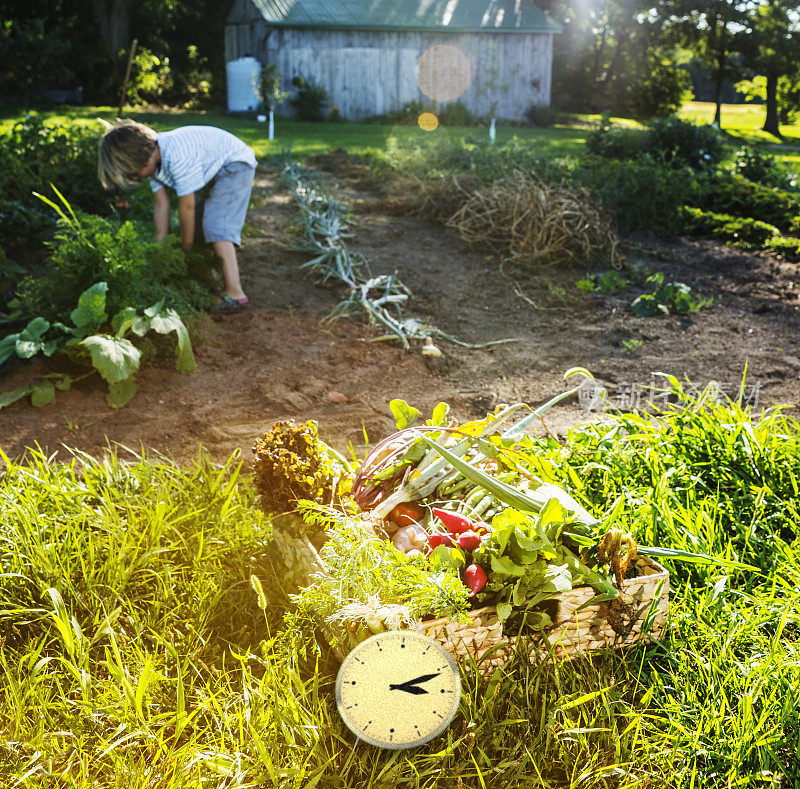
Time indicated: 3,11
